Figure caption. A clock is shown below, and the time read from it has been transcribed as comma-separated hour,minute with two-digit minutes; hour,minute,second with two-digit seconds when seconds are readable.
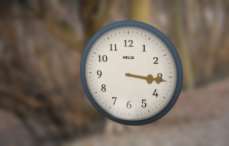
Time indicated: 3,16
